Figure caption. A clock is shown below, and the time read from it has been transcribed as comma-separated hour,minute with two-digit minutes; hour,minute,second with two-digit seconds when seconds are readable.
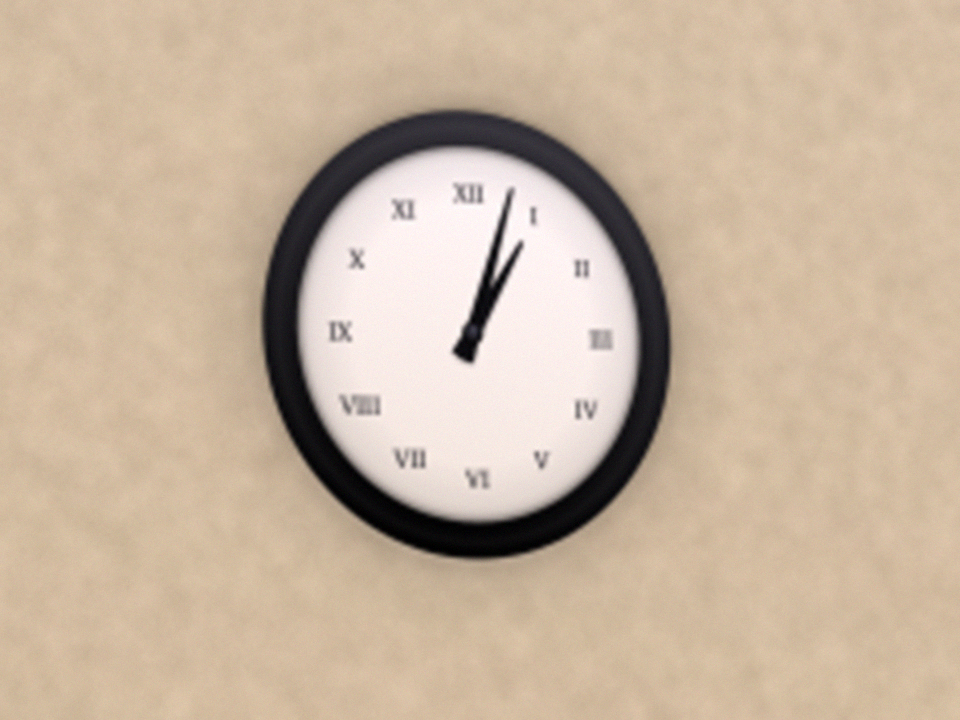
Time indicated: 1,03
